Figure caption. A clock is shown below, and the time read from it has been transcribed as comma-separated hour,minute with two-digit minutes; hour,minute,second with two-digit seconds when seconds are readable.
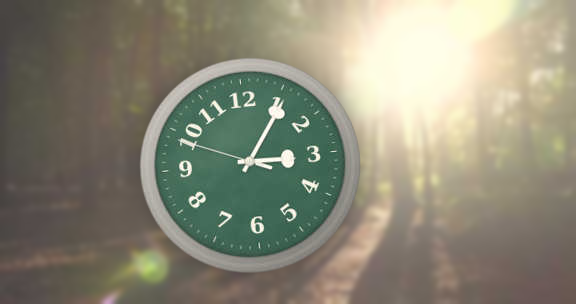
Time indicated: 3,05,49
